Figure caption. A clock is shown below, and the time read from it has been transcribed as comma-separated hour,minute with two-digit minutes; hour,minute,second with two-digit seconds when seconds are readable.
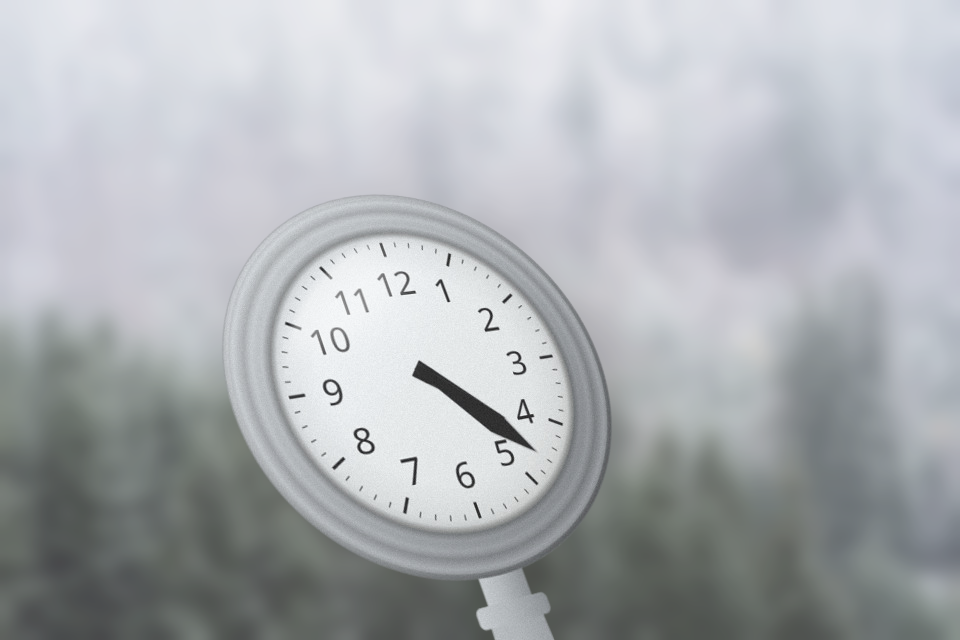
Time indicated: 4,23
